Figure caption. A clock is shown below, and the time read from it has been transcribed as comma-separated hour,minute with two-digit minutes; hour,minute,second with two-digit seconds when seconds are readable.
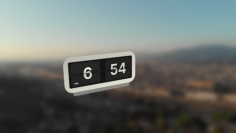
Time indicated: 6,54
